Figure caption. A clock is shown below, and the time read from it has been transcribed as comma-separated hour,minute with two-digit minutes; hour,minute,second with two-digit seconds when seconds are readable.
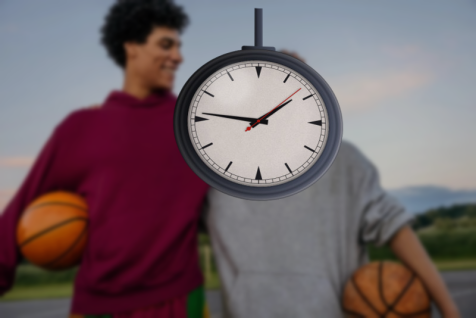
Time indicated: 1,46,08
